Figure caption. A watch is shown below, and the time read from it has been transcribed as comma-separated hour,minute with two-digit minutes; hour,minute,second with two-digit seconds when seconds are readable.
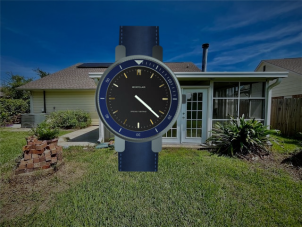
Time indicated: 4,22
